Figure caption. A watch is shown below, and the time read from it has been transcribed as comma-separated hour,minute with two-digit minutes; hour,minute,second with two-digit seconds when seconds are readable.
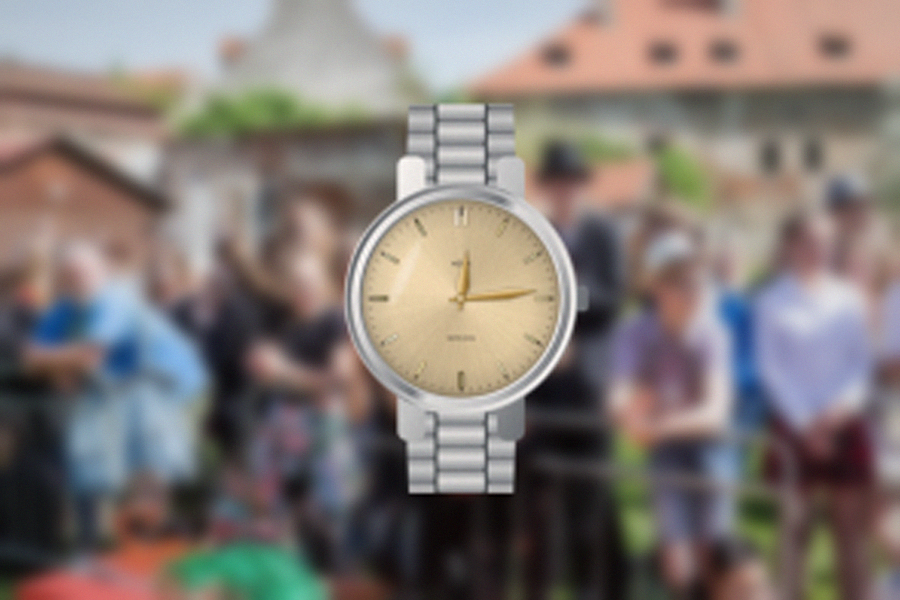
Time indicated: 12,14
